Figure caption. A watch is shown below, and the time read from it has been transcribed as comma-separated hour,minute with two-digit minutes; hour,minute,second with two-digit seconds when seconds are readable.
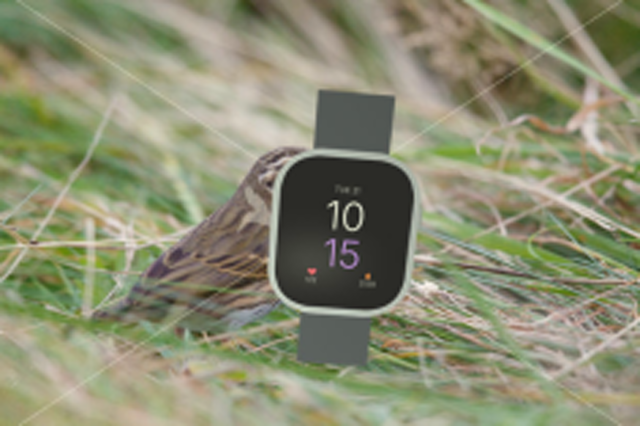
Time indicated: 10,15
